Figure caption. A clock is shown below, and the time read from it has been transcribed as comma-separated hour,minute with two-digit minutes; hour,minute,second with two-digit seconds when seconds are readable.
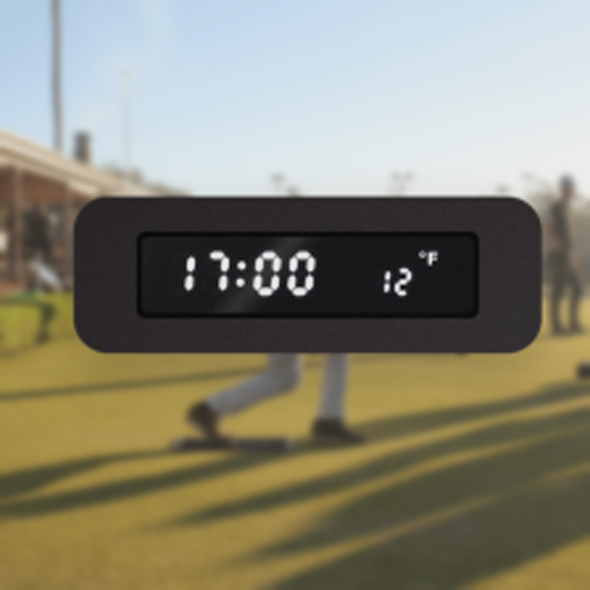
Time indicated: 17,00
